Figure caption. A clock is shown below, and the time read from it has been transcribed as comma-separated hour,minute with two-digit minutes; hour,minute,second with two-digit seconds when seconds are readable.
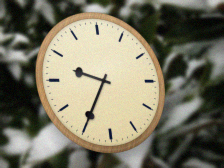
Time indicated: 9,35
